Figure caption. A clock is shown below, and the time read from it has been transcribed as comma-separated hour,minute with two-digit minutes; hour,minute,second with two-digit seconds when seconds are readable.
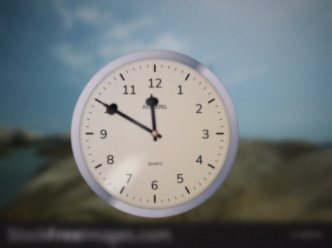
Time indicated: 11,50
